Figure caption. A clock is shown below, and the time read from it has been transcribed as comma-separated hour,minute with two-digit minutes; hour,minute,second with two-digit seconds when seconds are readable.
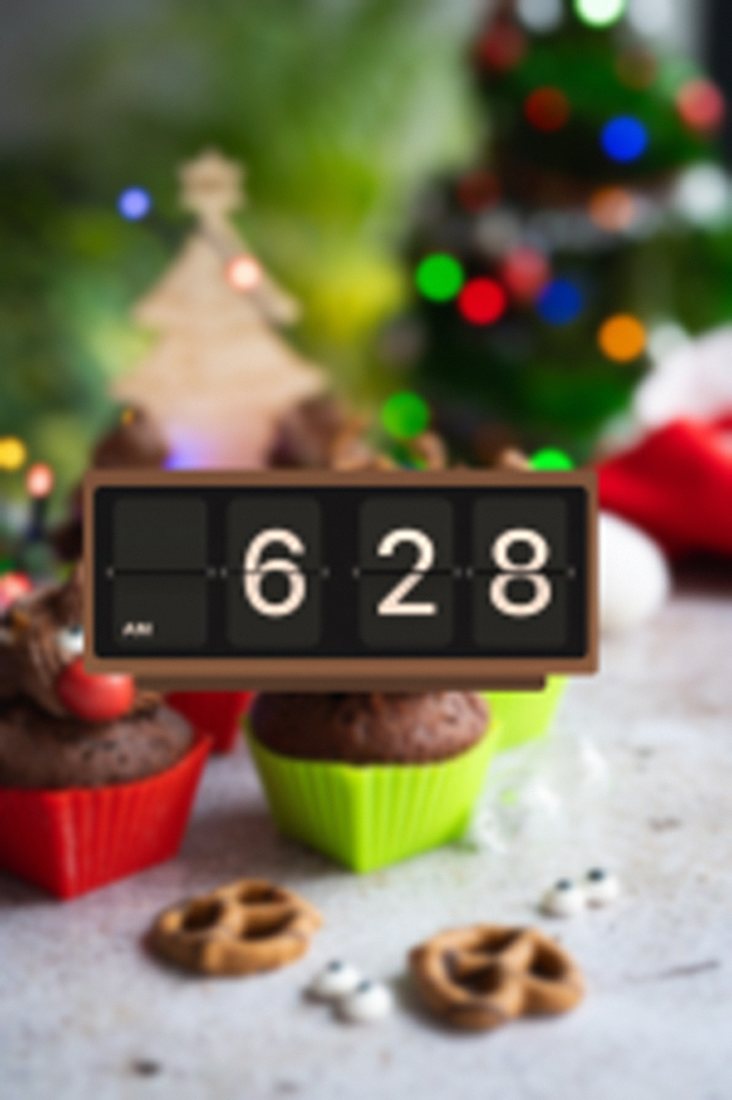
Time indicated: 6,28
